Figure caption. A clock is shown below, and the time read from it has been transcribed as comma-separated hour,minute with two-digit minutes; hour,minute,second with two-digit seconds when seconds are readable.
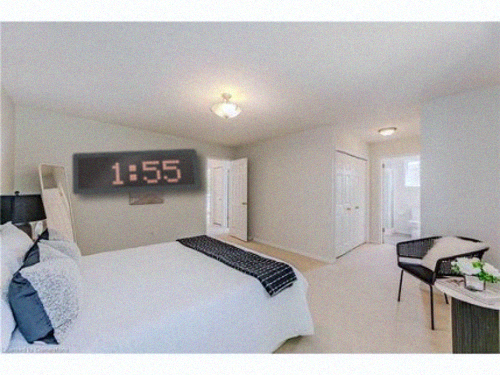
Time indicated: 1,55
